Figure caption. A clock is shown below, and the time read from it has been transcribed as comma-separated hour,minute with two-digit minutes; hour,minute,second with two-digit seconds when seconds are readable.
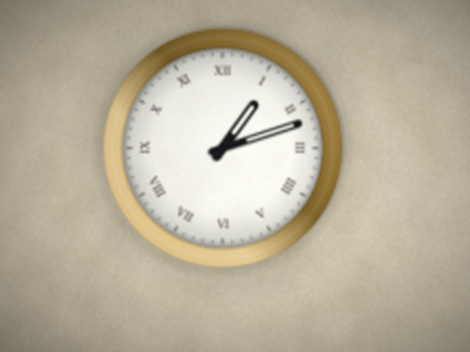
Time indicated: 1,12
